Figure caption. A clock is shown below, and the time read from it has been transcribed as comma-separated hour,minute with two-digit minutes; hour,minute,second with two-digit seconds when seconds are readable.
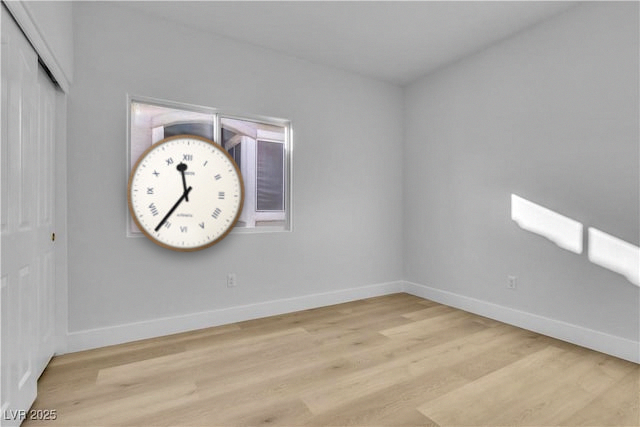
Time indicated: 11,36
